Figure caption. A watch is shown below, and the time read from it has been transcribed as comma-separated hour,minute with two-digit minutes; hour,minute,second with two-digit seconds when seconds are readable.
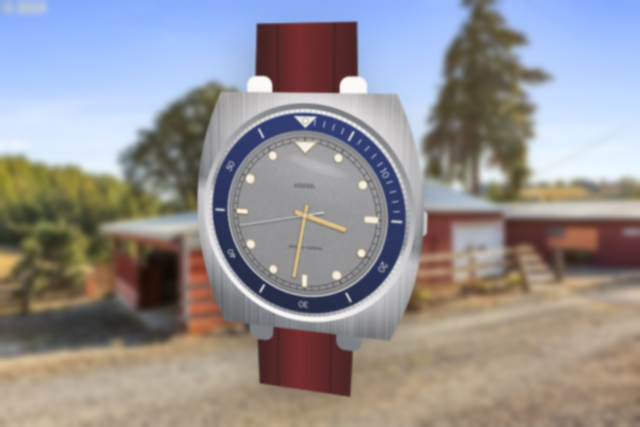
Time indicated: 3,31,43
